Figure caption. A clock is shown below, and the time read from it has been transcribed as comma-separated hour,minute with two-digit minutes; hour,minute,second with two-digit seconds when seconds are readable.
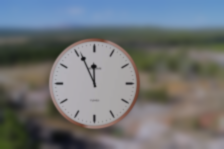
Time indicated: 11,56
